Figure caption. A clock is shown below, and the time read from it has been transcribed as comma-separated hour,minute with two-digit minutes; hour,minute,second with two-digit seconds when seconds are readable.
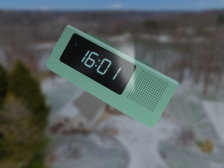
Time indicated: 16,01
